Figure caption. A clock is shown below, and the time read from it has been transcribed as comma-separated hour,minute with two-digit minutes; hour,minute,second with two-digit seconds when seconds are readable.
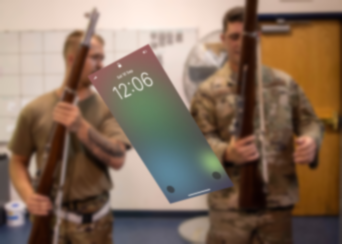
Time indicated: 12,06
